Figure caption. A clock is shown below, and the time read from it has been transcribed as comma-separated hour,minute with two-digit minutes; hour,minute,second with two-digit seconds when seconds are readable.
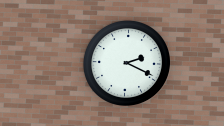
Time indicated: 2,19
